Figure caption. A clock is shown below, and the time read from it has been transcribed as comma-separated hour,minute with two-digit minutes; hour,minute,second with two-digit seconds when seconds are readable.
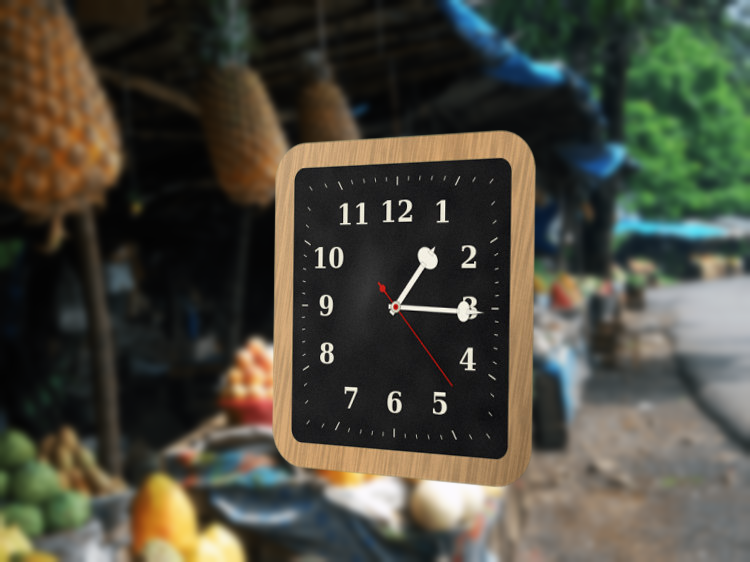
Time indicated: 1,15,23
